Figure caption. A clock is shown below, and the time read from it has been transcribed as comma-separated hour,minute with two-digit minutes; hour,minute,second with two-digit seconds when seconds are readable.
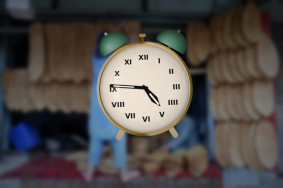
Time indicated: 4,46
